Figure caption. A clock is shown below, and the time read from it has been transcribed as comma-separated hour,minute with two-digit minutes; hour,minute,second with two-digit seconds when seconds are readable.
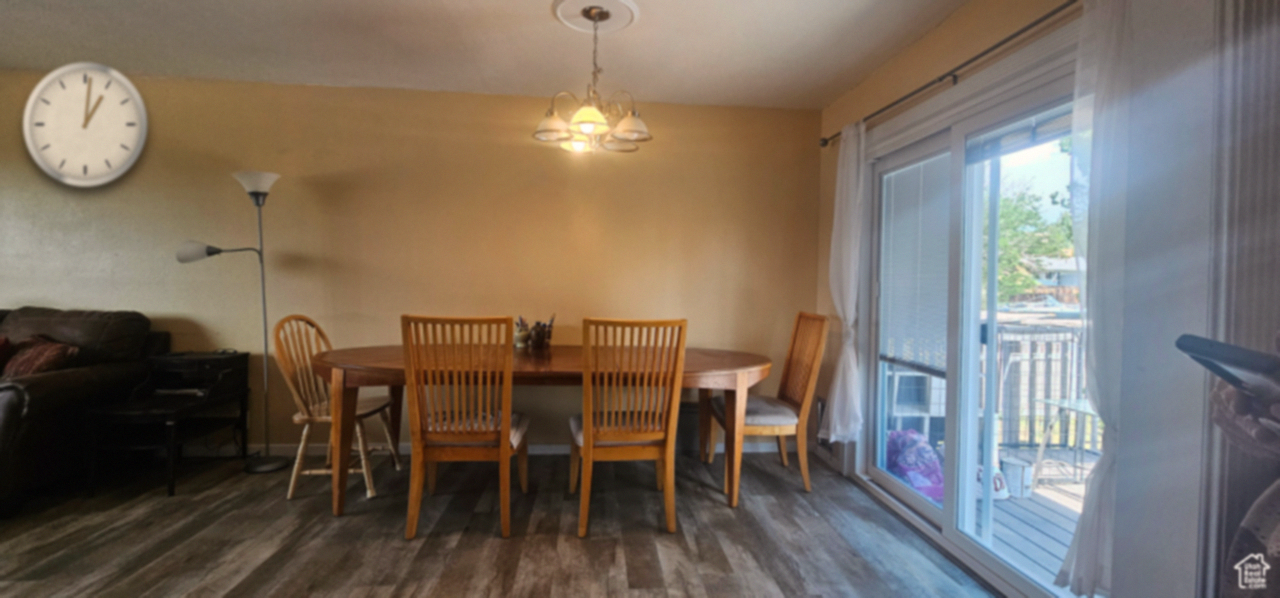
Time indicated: 1,01
